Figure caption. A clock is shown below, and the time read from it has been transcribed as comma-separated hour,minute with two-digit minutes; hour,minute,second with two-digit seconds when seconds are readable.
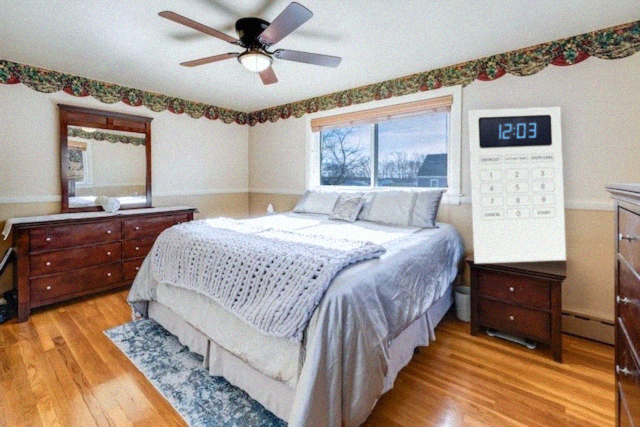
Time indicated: 12,03
